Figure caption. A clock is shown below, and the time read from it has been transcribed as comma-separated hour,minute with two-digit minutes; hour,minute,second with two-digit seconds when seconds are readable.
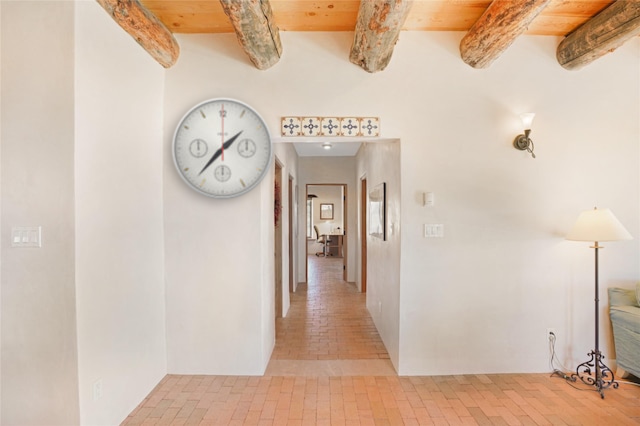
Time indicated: 1,37
